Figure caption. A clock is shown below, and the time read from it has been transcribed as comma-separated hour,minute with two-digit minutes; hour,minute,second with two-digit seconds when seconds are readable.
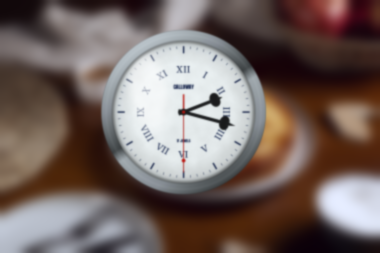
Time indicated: 2,17,30
